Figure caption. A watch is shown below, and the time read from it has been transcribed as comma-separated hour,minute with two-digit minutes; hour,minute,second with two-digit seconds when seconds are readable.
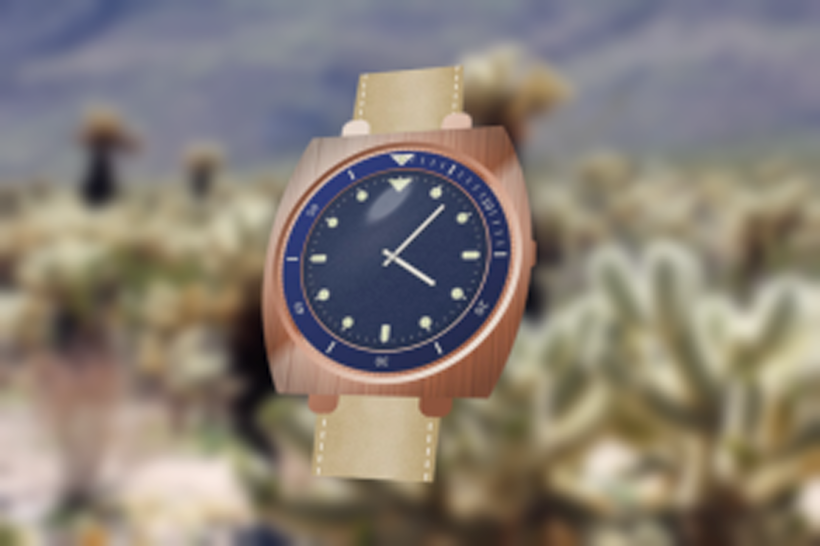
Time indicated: 4,07
